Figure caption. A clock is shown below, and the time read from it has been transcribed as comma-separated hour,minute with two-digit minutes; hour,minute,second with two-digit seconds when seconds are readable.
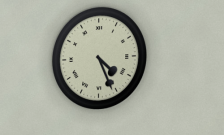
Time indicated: 4,26
